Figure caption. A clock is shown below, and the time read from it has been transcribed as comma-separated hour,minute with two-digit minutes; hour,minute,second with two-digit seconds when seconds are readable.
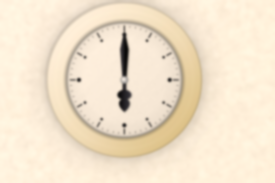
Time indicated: 6,00
